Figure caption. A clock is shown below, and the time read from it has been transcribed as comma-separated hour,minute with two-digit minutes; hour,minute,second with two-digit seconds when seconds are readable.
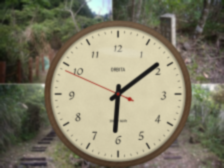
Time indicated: 6,08,49
